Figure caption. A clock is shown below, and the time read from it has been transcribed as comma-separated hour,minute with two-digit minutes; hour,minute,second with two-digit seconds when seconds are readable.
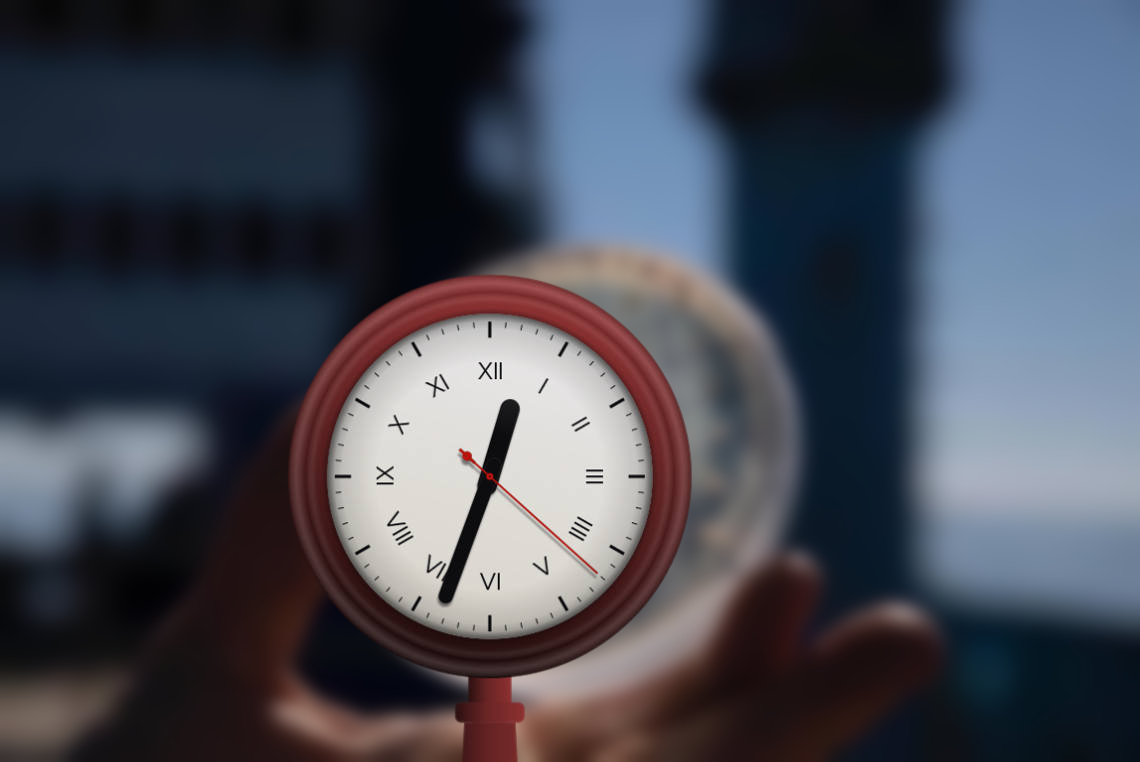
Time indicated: 12,33,22
